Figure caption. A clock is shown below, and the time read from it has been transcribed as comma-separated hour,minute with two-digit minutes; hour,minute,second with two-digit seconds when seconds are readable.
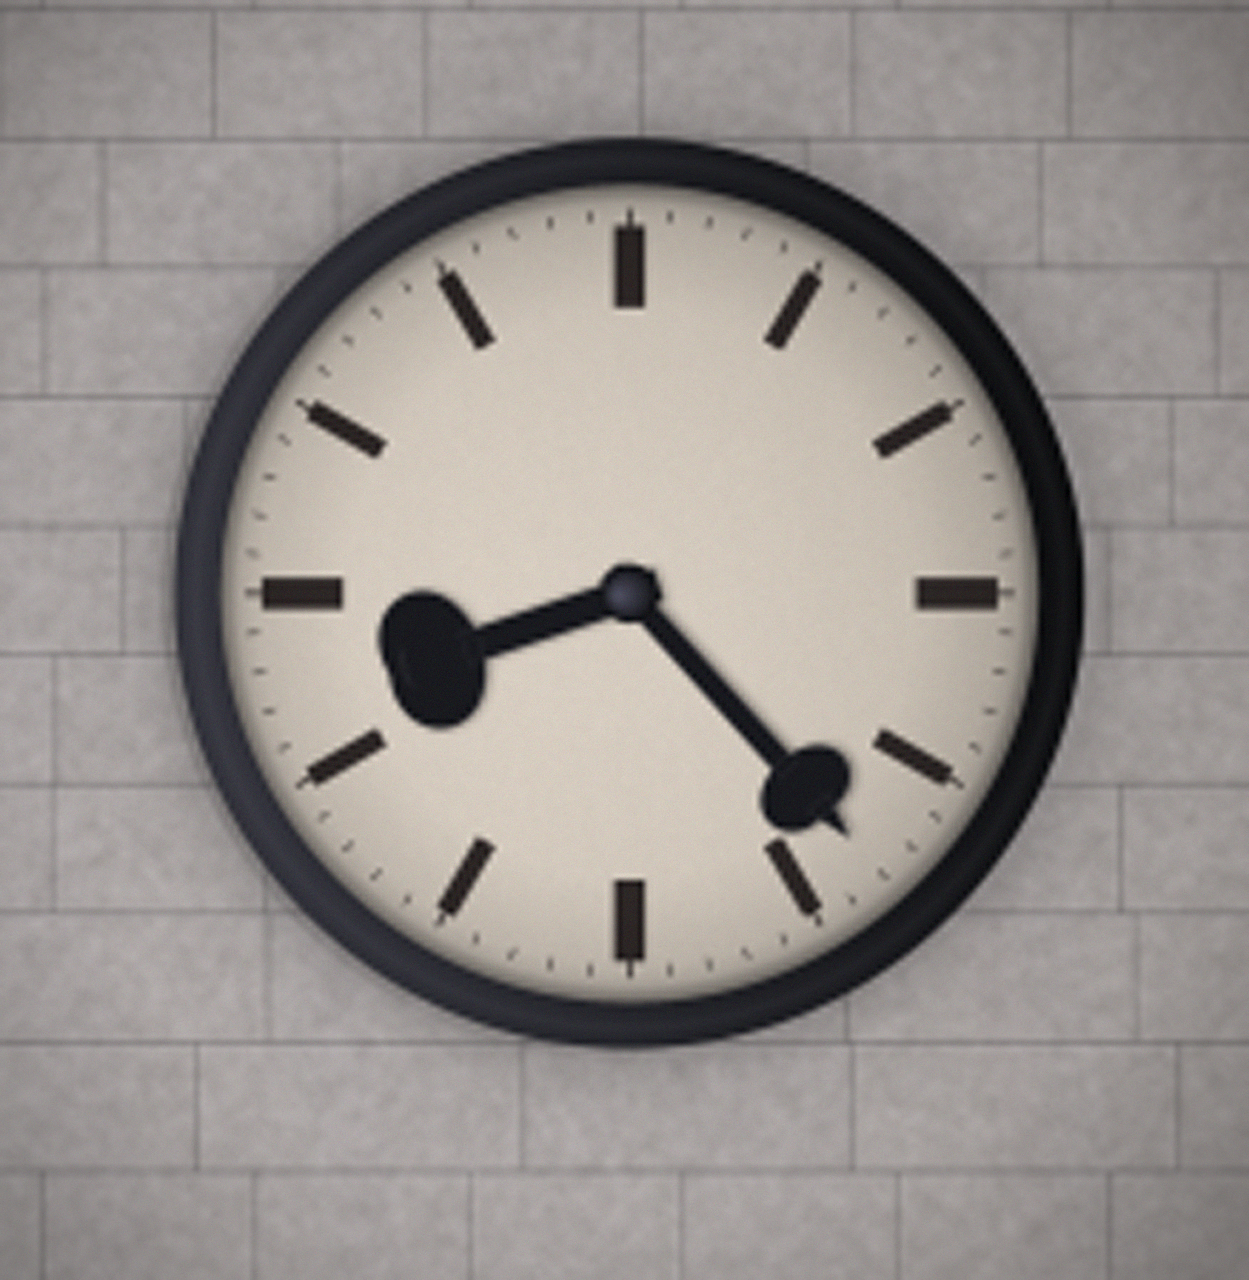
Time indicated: 8,23
